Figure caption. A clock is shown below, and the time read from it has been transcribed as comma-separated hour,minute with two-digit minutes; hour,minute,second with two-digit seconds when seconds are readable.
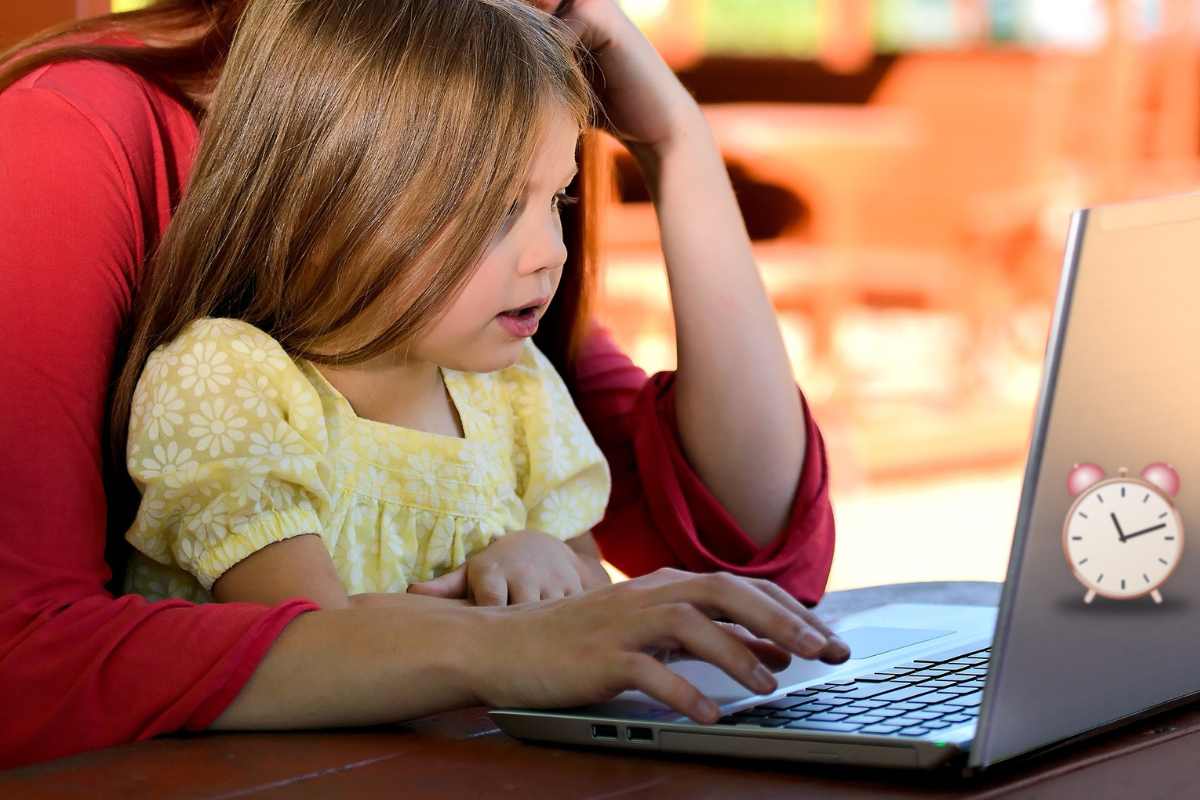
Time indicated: 11,12
